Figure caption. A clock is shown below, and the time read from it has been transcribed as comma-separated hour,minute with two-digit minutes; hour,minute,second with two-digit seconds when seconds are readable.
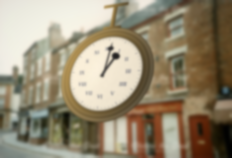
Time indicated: 1,01
